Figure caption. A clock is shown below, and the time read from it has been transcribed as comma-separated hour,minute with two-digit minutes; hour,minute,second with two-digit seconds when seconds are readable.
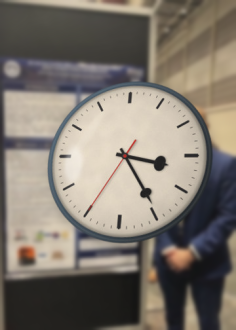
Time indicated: 3,24,35
